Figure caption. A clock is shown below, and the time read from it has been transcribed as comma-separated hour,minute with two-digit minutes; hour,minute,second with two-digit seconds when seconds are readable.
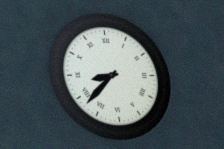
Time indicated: 8,38
